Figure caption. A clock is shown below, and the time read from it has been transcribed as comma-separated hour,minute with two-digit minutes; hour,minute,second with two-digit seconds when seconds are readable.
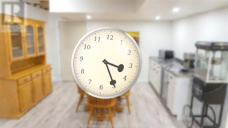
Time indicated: 3,25
